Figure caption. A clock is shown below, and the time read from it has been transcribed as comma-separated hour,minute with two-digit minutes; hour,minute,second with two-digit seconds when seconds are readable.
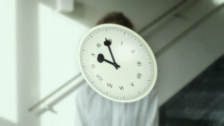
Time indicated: 9,59
